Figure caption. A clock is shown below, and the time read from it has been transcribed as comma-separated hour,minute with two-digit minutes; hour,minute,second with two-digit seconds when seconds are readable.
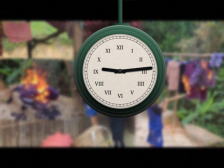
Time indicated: 9,14
